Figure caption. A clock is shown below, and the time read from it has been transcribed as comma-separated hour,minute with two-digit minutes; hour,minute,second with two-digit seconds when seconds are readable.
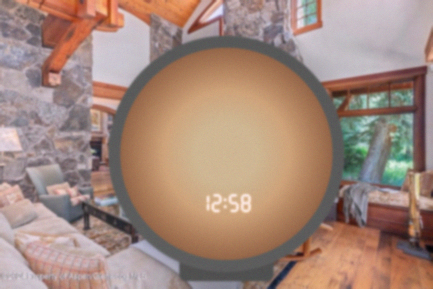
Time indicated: 12,58
